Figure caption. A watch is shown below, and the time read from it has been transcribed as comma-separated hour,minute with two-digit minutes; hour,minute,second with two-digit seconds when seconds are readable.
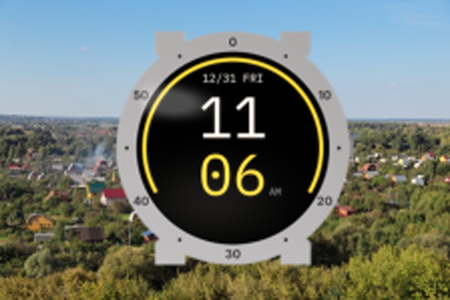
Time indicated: 11,06
